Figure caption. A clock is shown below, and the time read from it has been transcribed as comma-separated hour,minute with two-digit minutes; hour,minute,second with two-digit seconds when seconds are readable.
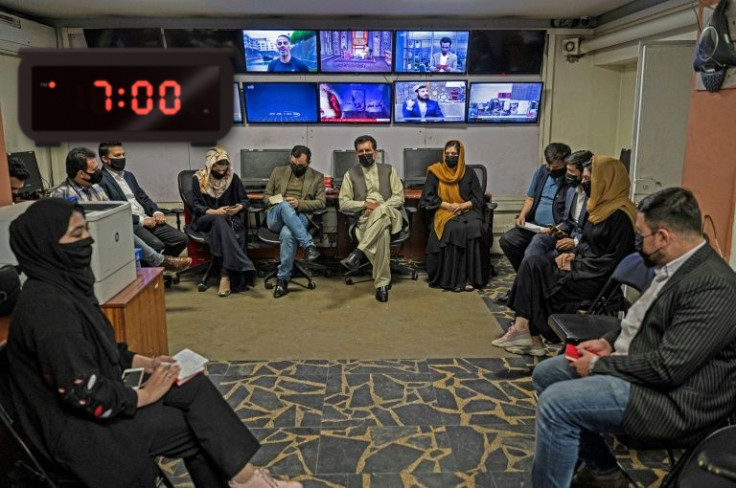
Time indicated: 7,00
